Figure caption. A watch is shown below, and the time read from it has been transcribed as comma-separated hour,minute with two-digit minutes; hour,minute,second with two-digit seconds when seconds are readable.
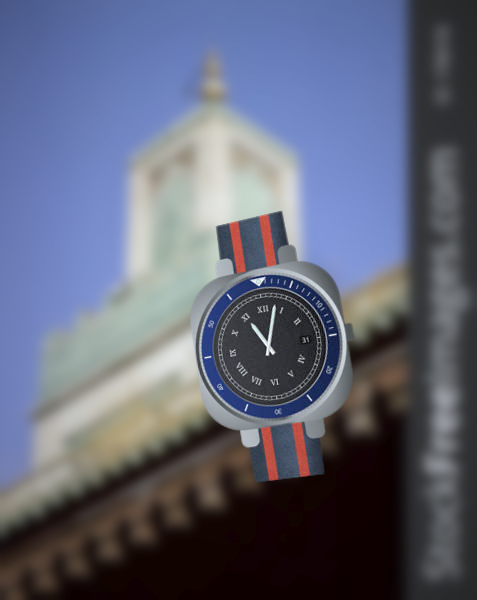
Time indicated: 11,03
